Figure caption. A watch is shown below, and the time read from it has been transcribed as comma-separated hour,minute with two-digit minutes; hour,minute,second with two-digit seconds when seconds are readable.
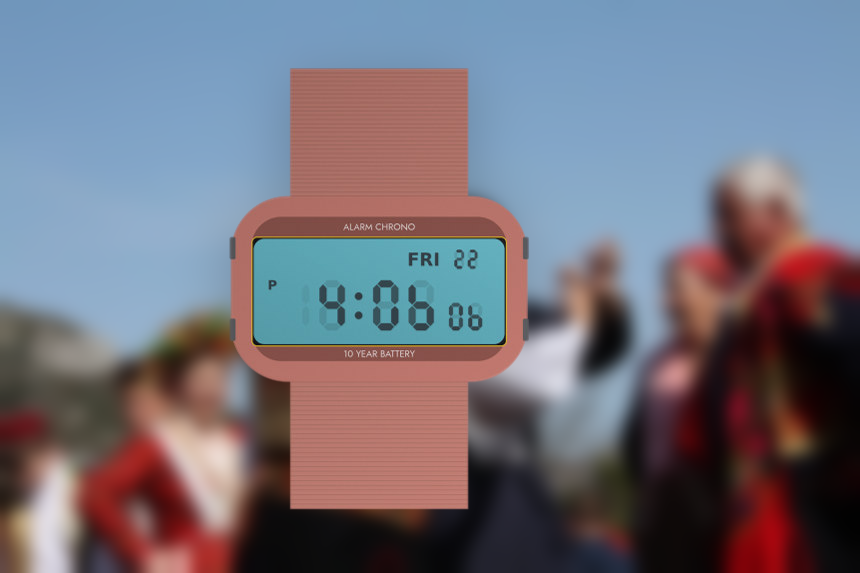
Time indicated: 4,06,06
